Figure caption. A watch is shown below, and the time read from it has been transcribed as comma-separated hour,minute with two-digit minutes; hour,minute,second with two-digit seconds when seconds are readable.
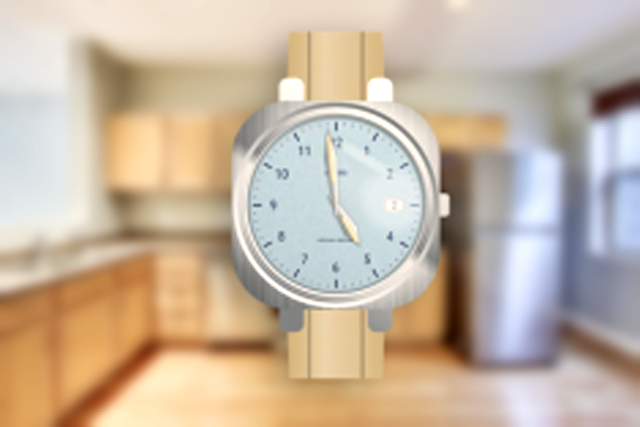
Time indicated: 4,59
